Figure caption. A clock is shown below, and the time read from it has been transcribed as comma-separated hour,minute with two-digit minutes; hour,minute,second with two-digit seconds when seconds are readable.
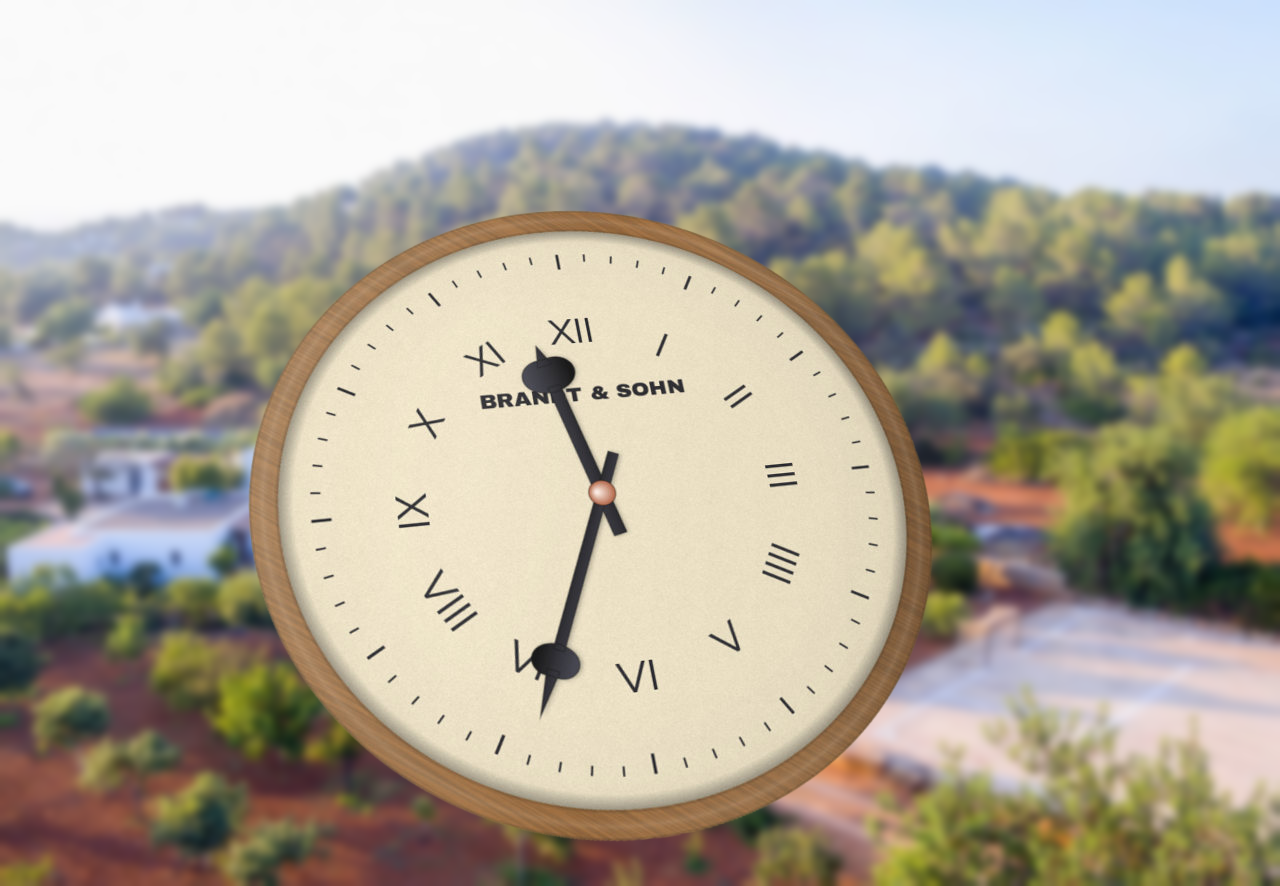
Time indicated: 11,34
